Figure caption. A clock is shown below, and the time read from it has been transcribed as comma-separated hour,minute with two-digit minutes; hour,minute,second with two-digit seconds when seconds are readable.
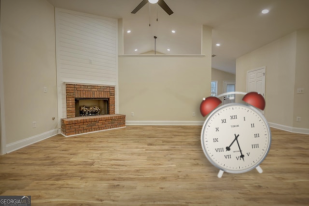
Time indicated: 7,28
